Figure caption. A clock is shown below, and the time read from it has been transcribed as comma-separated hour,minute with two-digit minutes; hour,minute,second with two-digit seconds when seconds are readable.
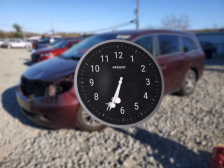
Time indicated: 6,34
